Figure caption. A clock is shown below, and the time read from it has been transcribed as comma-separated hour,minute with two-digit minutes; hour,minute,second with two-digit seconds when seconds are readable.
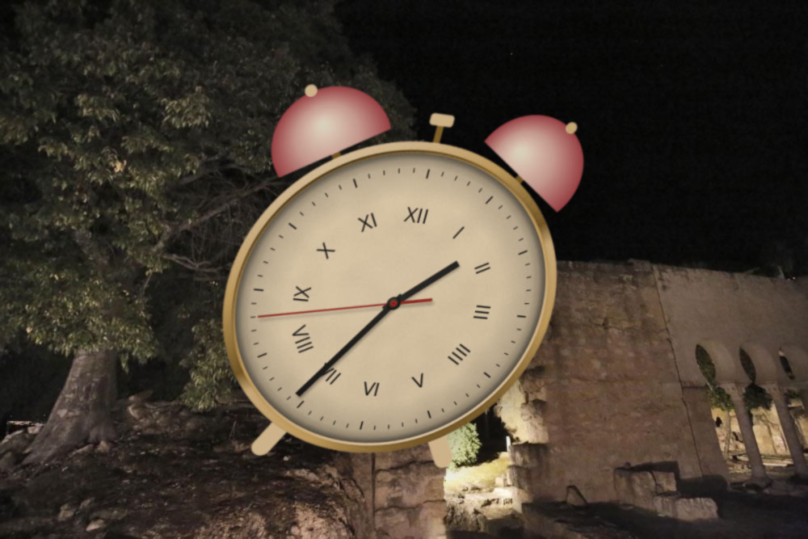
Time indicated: 1,35,43
